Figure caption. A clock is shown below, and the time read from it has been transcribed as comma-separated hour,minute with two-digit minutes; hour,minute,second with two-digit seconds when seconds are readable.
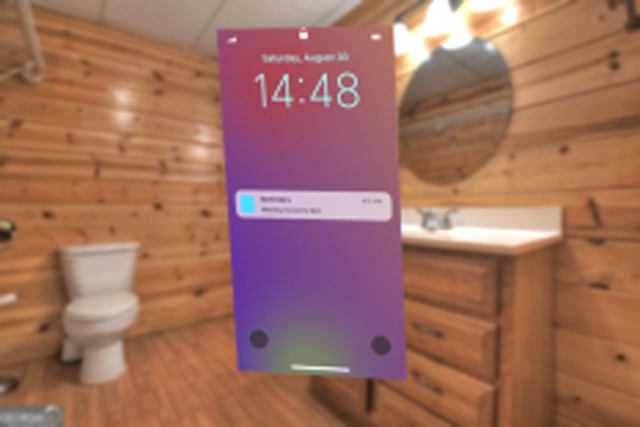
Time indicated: 14,48
